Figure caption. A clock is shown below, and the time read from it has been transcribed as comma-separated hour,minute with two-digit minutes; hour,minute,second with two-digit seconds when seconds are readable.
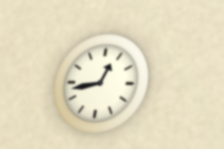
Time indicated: 12,43
